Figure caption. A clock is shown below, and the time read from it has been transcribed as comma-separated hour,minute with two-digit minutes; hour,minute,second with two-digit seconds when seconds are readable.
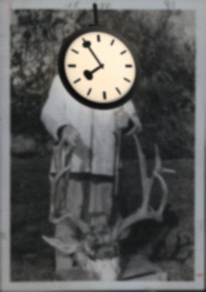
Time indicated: 7,55
